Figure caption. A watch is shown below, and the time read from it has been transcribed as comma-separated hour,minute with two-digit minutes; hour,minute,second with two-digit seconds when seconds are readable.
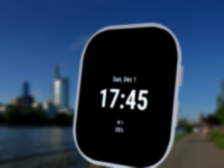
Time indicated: 17,45
